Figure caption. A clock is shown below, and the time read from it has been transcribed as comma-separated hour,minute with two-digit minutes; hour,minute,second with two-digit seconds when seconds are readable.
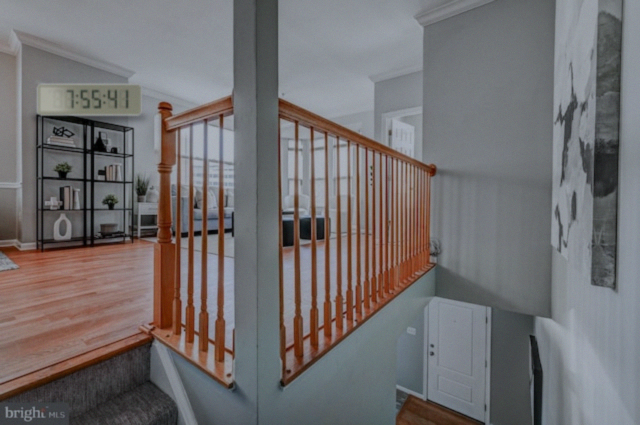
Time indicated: 7,55,41
